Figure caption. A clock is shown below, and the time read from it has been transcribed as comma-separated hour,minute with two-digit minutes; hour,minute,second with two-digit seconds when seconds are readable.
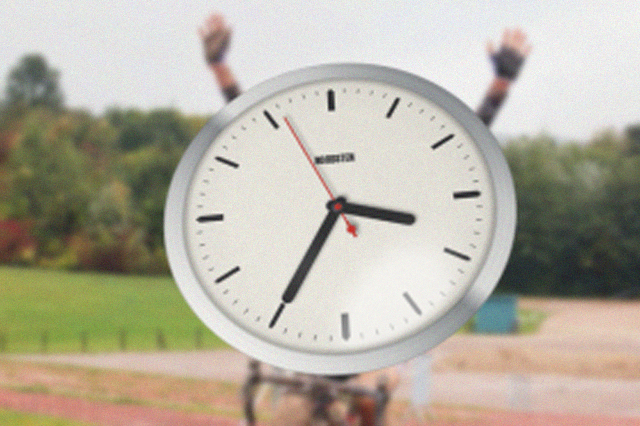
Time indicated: 3,34,56
